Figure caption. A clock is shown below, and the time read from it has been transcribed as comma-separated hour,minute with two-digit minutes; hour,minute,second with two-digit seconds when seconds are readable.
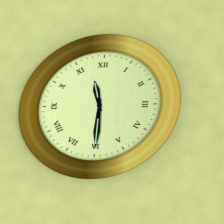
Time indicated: 11,30
